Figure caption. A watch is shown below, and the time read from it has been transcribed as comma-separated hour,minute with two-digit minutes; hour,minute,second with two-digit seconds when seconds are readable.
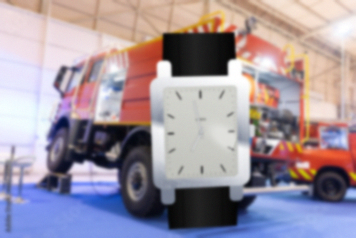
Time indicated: 6,58
